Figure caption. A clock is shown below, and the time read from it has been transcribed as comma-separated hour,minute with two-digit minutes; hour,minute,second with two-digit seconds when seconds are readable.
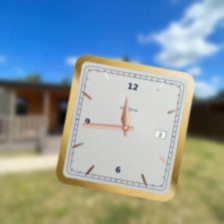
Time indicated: 11,44
